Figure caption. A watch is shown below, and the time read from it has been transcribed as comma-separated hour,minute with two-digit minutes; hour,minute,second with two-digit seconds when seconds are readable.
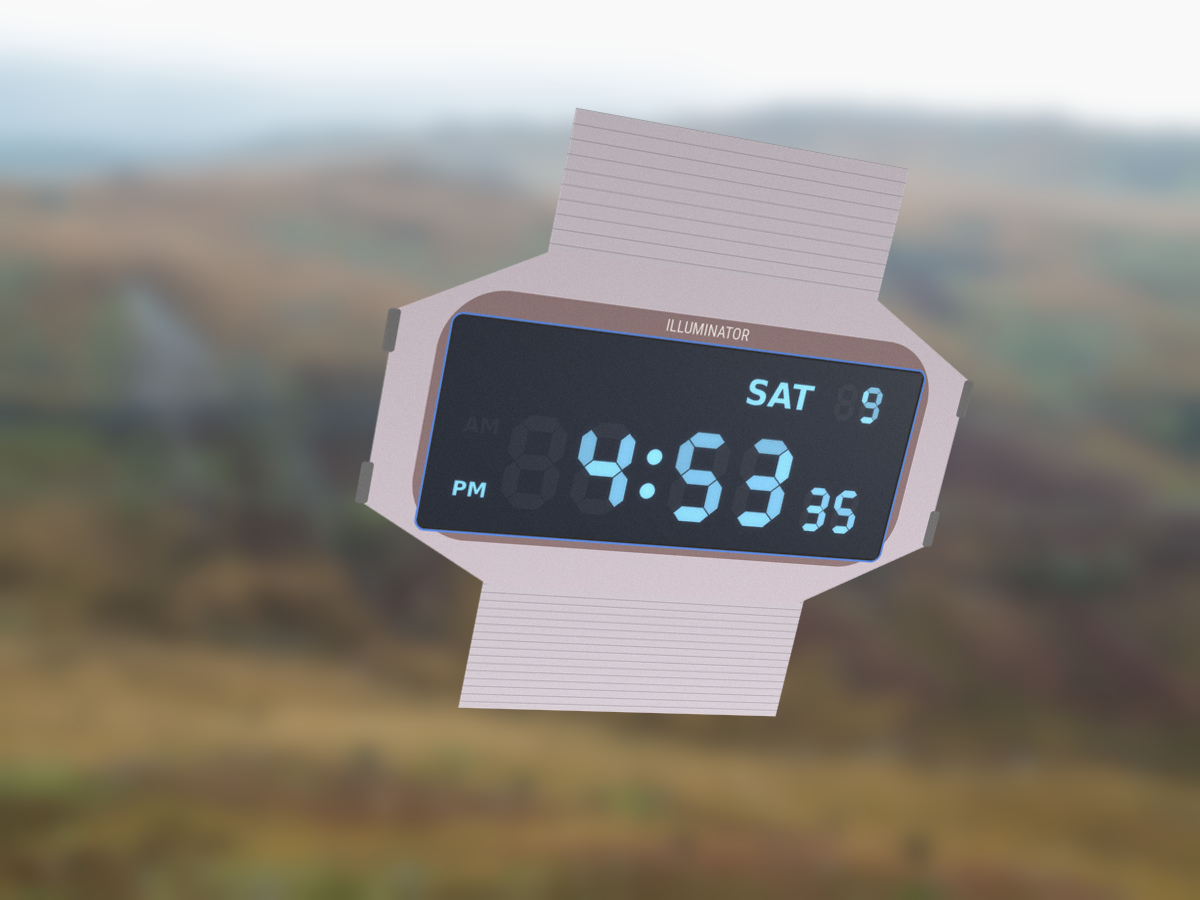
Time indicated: 4,53,35
